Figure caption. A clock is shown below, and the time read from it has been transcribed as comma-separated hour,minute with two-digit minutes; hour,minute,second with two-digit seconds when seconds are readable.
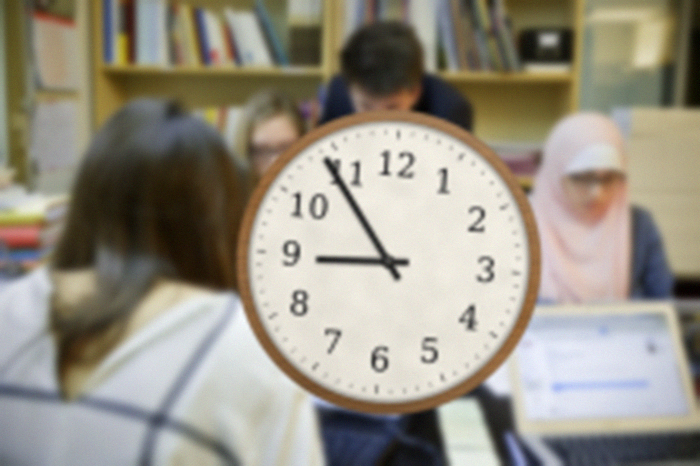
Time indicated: 8,54
